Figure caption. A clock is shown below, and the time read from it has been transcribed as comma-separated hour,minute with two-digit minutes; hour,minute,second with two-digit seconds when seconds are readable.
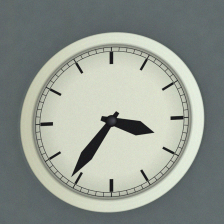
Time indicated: 3,36
